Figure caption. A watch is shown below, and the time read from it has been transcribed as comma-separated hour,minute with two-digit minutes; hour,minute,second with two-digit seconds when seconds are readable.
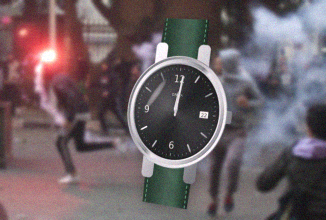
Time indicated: 12,01
